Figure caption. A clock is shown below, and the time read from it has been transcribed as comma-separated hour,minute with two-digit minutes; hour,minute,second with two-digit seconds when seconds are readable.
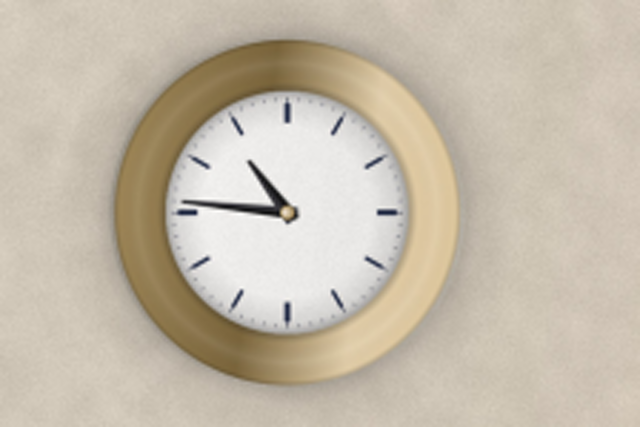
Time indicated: 10,46
